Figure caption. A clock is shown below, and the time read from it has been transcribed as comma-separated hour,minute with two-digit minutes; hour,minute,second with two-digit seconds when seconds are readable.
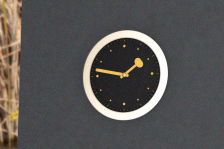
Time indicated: 1,47
